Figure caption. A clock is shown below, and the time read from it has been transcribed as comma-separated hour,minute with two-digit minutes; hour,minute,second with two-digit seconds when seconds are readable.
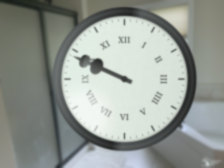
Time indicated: 9,49
